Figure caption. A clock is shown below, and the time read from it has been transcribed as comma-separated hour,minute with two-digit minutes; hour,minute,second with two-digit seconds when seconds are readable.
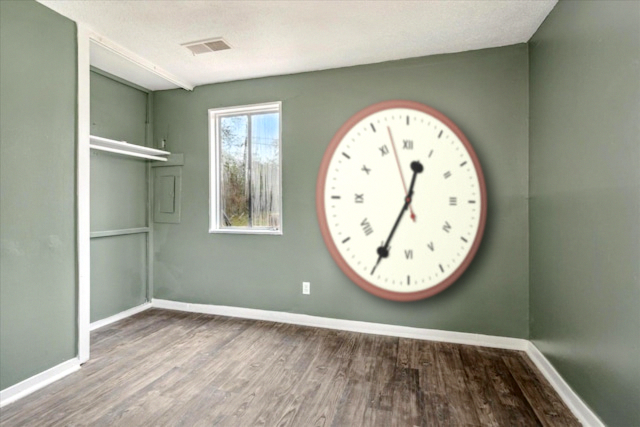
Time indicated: 12,34,57
